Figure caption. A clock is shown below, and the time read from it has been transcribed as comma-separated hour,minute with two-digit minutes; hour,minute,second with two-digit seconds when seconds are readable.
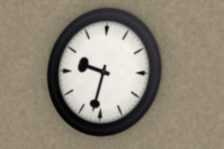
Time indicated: 9,32
